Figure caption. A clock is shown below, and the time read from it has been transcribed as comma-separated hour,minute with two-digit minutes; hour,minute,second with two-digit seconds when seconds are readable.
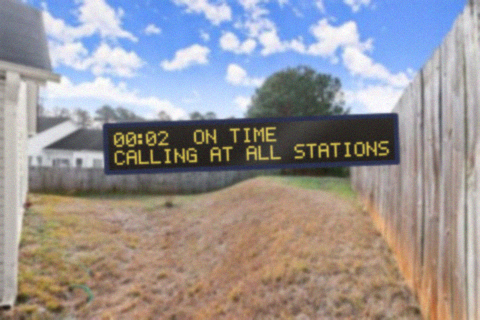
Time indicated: 0,02
